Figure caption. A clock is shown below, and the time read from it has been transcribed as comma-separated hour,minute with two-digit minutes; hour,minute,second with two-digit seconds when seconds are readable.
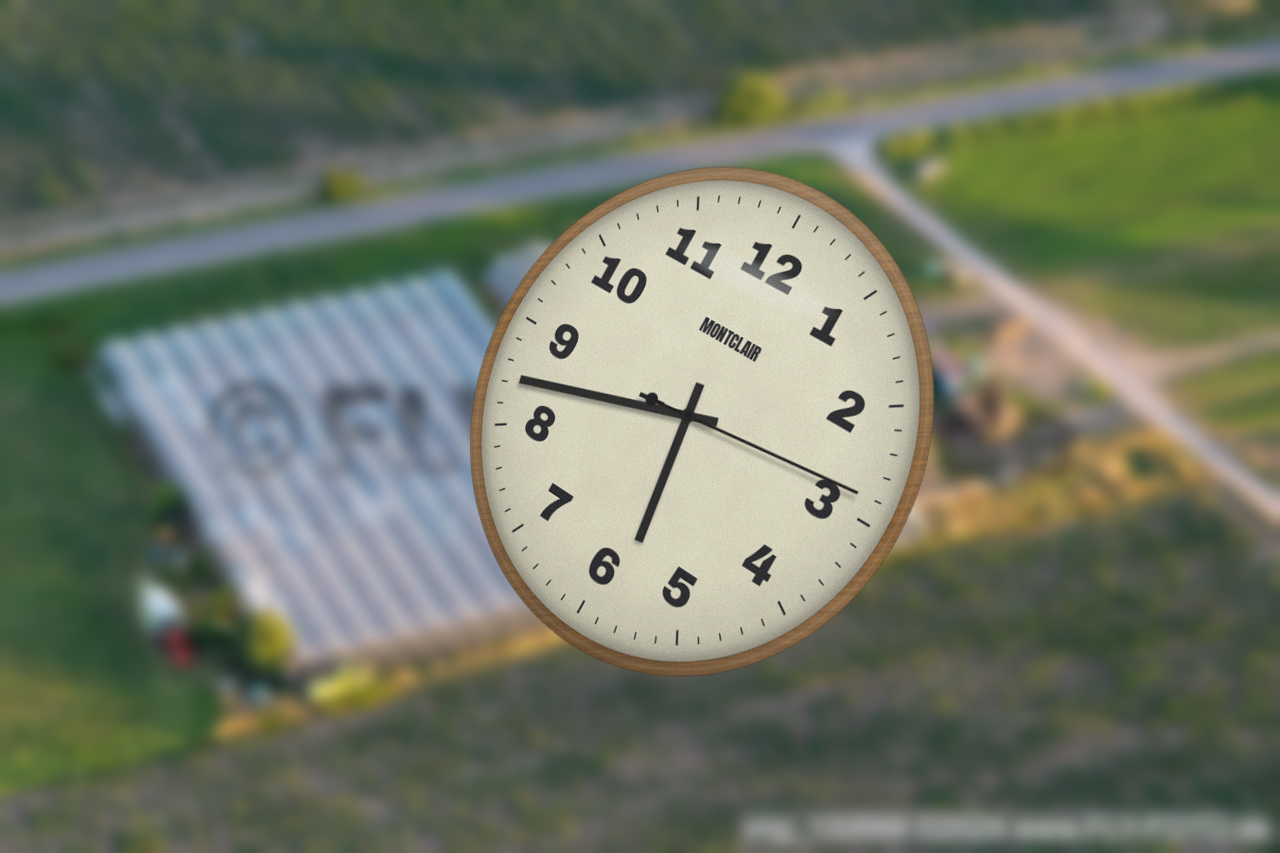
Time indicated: 5,42,14
